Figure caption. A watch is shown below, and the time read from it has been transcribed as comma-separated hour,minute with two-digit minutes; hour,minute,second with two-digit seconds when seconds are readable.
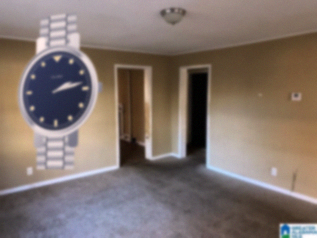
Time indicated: 2,13
